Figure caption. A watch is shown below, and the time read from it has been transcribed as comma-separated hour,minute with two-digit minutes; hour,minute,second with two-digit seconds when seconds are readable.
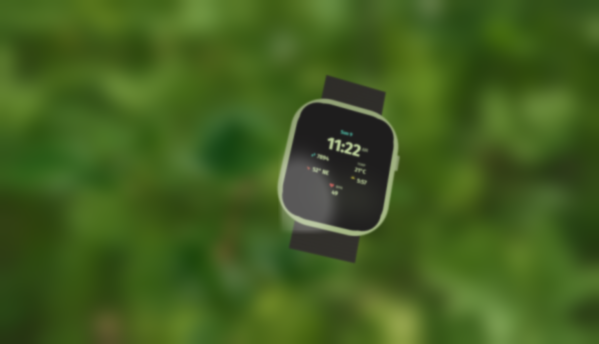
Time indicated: 11,22
